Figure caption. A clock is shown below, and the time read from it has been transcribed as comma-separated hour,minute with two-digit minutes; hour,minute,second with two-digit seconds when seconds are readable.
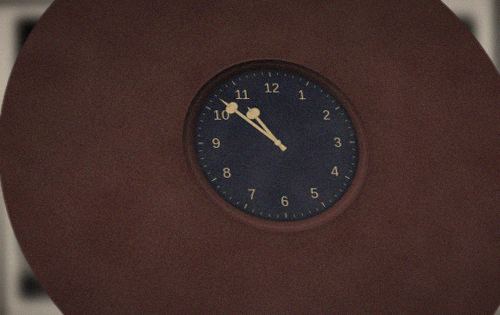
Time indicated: 10,52
